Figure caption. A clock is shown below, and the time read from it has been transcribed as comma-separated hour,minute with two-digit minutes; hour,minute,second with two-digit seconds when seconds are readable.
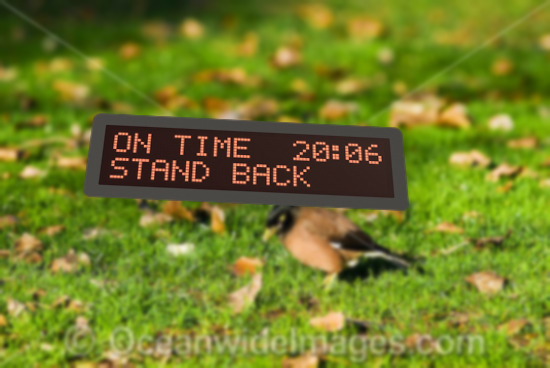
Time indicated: 20,06
